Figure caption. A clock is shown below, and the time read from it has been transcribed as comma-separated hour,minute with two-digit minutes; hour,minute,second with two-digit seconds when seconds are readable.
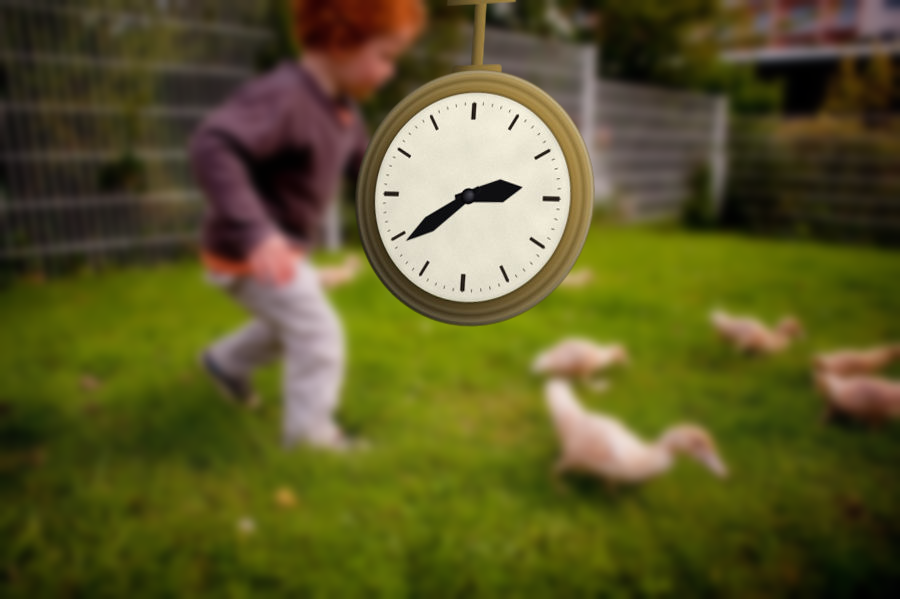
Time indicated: 2,39
